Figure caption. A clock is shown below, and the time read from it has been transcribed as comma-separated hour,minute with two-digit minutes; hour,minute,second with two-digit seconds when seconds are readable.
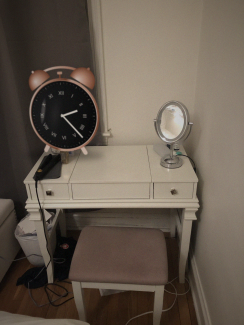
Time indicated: 2,23
